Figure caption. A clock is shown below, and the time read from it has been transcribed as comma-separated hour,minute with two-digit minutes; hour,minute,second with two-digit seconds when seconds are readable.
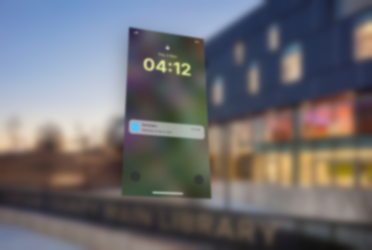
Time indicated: 4,12
